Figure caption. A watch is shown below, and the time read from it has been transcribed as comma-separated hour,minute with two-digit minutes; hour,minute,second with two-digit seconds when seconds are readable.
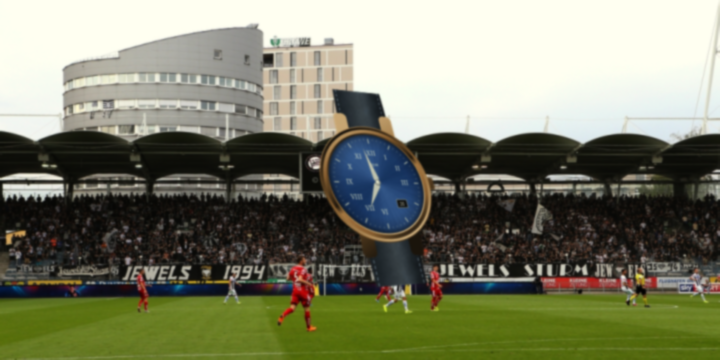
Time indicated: 6,58
